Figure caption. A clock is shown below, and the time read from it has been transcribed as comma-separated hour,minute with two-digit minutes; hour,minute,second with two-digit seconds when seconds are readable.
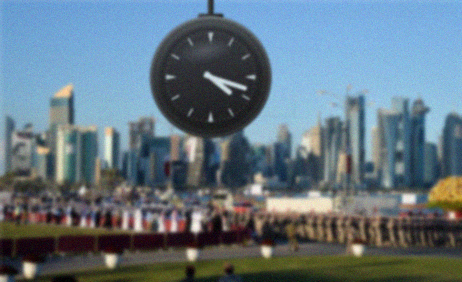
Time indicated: 4,18
